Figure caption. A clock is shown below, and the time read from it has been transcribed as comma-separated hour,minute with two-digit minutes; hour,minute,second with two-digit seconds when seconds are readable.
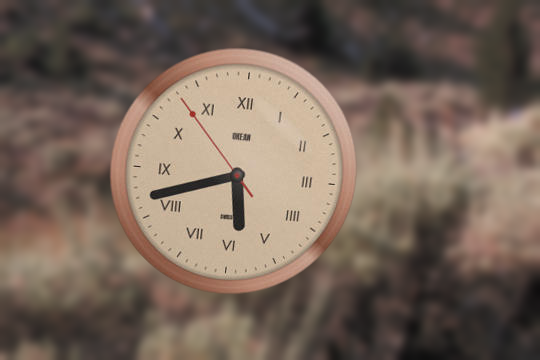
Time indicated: 5,41,53
